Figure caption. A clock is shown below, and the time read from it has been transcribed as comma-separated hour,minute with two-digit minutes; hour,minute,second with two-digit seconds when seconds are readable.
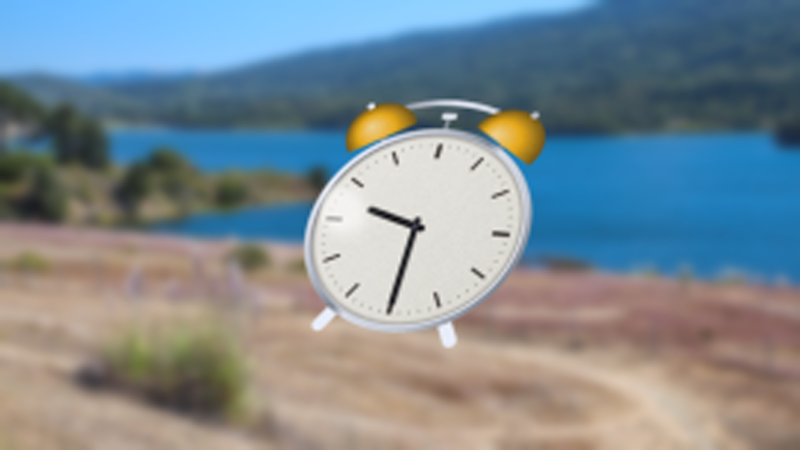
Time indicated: 9,30
